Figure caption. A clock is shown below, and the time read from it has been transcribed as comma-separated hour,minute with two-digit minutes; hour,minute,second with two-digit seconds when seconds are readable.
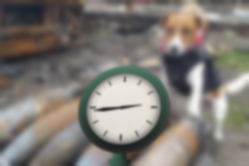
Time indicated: 2,44
